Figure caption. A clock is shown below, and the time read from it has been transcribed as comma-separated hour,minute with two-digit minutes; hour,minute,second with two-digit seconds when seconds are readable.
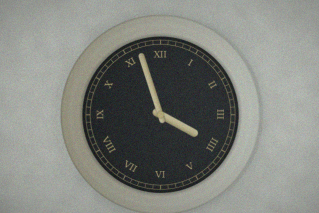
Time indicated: 3,57
